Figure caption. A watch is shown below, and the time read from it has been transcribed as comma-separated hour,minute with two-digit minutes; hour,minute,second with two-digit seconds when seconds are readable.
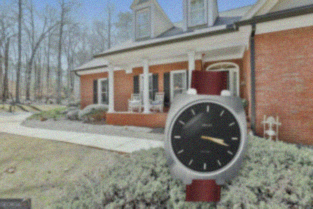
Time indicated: 3,18
